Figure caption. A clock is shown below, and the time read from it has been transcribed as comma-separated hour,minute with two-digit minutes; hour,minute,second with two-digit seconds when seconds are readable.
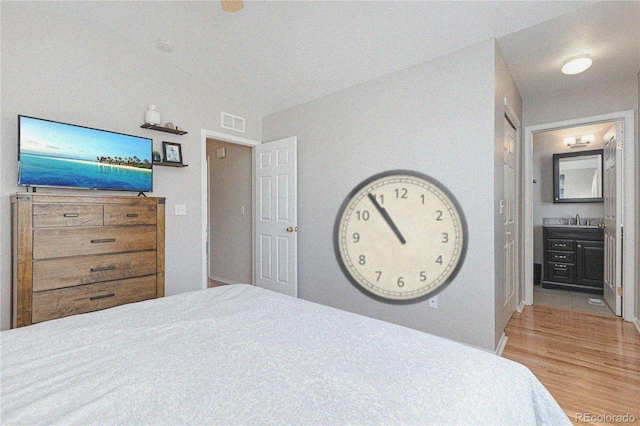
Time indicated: 10,54
